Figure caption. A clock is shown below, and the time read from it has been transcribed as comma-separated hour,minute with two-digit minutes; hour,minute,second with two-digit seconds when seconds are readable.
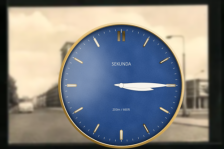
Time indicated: 3,15
